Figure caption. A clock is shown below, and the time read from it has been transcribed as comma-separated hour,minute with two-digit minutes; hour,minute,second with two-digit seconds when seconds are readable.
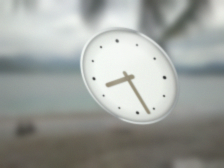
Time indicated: 8,27
